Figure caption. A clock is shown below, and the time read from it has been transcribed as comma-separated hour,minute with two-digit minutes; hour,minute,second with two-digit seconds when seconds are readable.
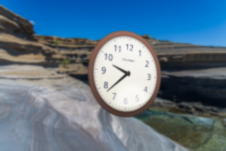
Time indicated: 9,38
